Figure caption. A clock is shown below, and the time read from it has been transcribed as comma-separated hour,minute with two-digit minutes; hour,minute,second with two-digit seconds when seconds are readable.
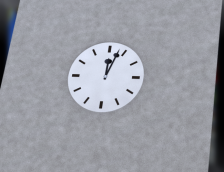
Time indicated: 12,03
